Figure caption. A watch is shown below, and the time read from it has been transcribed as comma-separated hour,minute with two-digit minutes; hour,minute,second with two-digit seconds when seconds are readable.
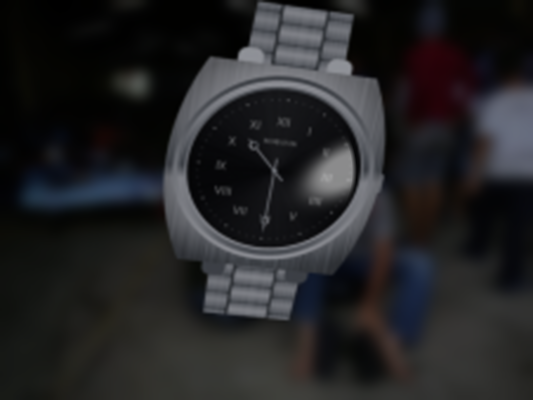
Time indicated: 10,30
